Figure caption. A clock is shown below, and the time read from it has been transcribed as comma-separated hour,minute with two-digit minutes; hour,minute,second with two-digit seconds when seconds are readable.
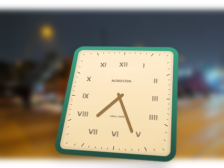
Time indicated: 7,26
